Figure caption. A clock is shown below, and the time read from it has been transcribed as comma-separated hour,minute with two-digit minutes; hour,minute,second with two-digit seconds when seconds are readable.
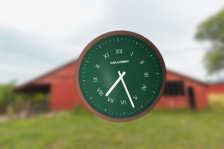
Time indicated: 7,27
